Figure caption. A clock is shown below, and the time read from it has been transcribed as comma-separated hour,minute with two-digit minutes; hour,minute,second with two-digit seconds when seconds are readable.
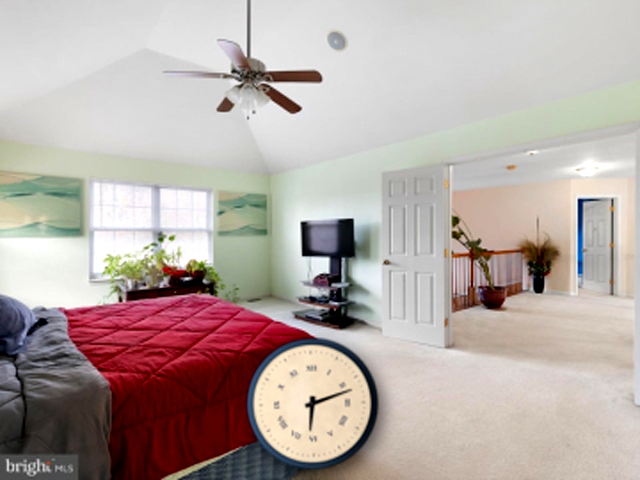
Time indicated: 6,12
